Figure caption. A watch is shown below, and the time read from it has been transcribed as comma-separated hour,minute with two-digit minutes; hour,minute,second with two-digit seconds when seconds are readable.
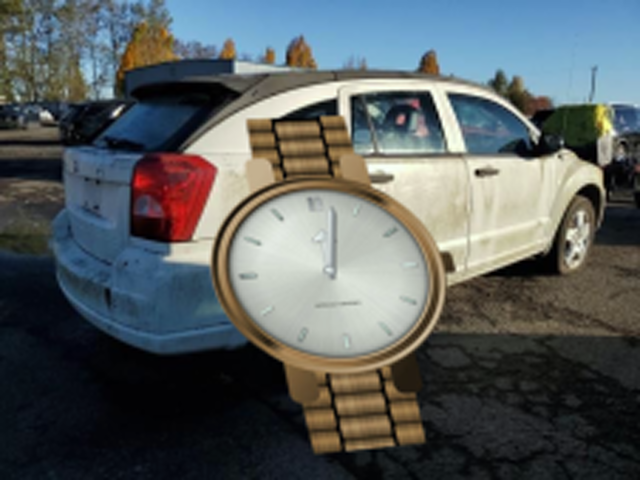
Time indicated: 12,02
